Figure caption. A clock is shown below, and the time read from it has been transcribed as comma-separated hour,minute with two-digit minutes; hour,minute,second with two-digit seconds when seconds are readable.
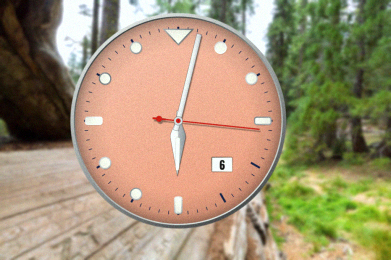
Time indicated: 6,02,16
